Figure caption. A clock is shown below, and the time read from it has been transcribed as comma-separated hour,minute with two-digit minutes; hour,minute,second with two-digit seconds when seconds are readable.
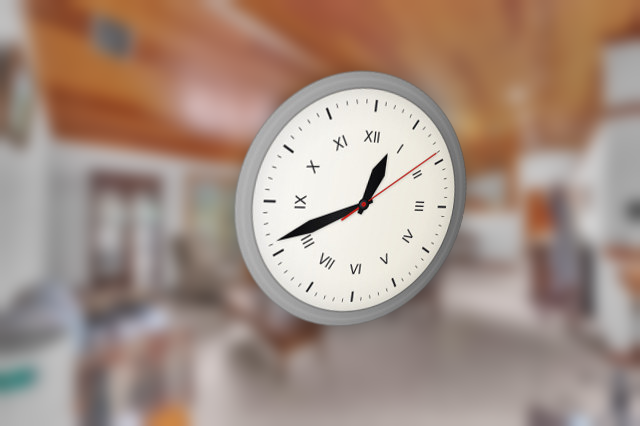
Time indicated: 12,41,09
